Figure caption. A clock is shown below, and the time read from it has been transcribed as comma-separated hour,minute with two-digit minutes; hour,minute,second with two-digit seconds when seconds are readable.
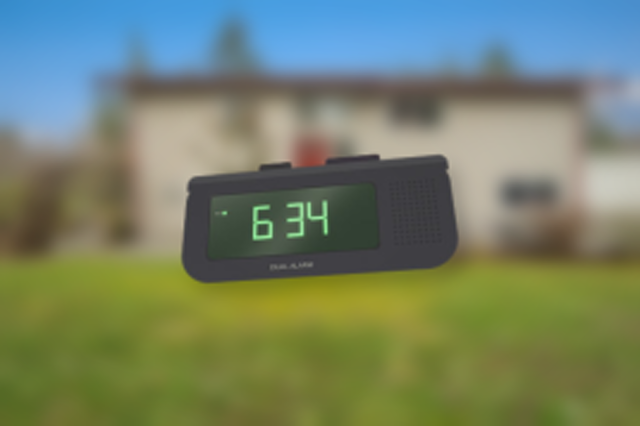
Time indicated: 6,34
